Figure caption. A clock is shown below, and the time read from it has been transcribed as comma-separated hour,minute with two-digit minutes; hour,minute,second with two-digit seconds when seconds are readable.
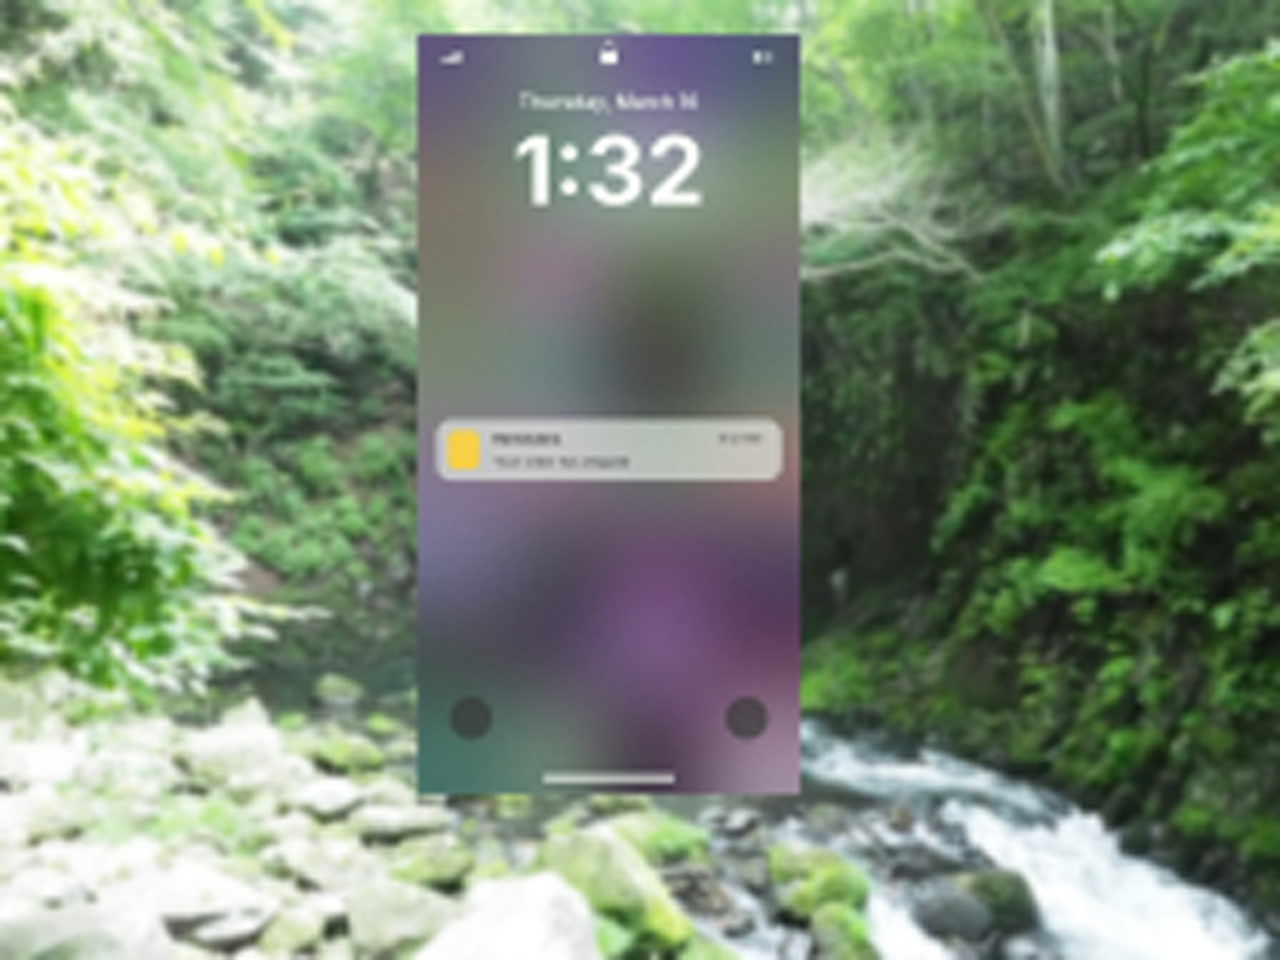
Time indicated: 1,32
